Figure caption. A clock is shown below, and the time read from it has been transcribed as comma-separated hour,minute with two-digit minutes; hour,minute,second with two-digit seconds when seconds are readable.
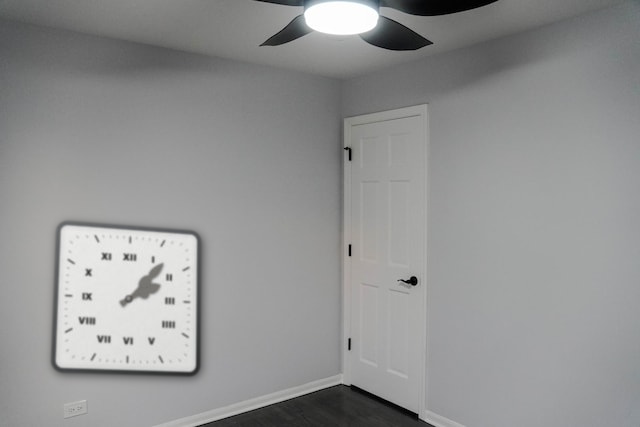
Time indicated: 2,07
